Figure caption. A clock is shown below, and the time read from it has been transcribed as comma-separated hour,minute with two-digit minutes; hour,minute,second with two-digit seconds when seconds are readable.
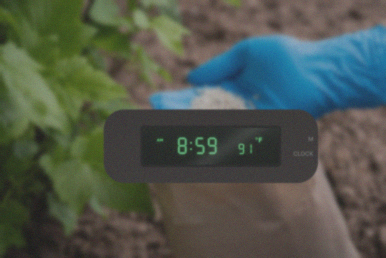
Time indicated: 8,59
